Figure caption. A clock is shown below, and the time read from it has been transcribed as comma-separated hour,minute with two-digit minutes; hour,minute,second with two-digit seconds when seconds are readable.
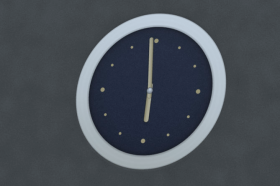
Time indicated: 5,59
